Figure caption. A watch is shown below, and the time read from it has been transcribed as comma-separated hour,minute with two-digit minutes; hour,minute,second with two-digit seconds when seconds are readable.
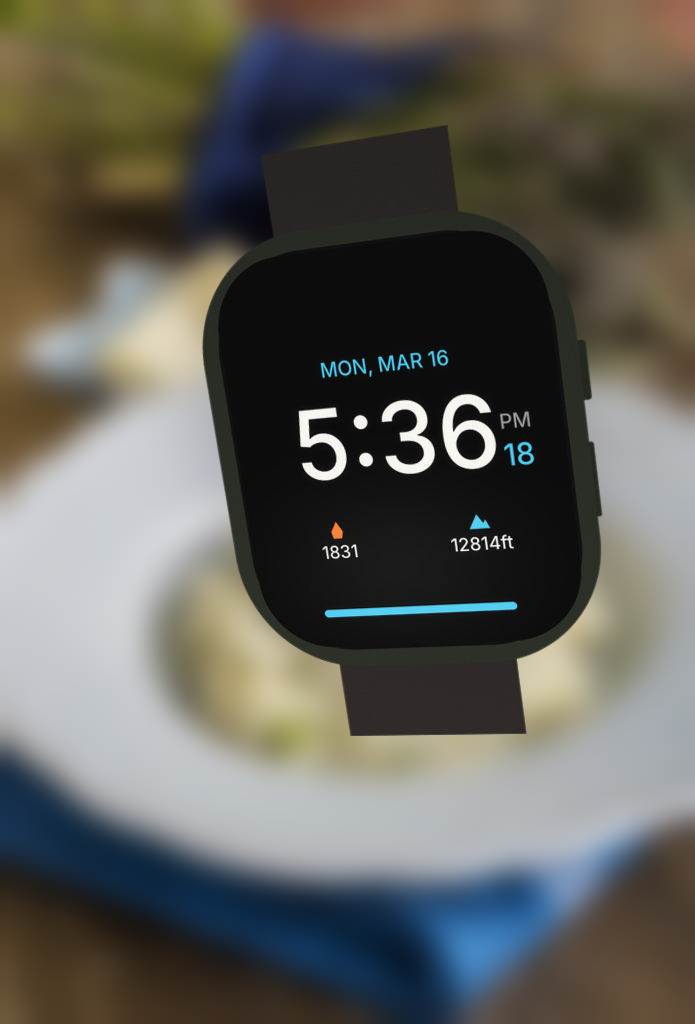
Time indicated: 5,36,18
